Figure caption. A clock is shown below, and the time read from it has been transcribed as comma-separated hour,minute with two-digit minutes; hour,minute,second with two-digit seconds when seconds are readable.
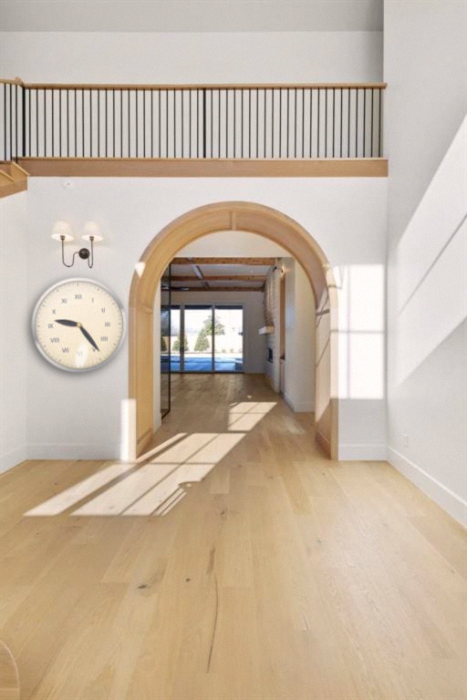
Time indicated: 9,24
